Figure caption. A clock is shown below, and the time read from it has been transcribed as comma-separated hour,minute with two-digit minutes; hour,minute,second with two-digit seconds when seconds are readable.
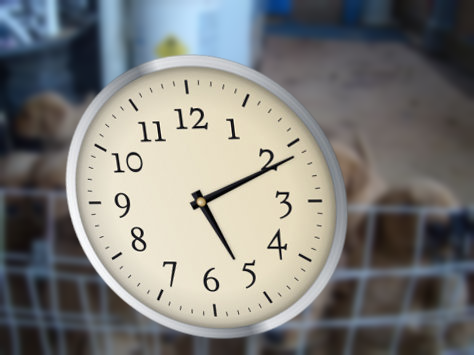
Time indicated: 5,11
